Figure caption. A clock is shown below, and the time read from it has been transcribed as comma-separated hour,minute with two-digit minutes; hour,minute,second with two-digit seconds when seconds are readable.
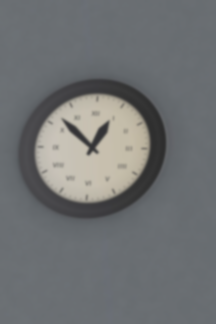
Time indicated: 12,52
